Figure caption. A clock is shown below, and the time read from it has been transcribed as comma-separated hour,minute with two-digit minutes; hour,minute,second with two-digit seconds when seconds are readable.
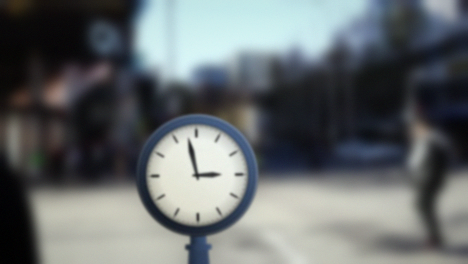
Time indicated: 2,58
